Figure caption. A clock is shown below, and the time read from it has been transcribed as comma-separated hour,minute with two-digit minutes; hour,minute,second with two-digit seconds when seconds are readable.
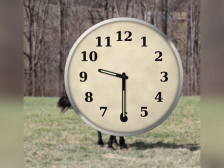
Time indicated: 9,30
